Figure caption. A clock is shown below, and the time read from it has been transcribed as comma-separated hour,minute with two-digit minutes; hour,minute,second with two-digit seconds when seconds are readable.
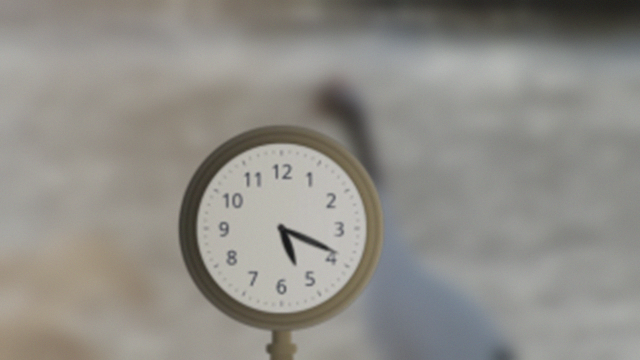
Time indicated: 5,19
